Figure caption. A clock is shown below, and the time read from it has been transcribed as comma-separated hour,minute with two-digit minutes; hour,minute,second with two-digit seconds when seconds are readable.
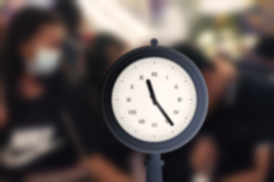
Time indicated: 11,24
